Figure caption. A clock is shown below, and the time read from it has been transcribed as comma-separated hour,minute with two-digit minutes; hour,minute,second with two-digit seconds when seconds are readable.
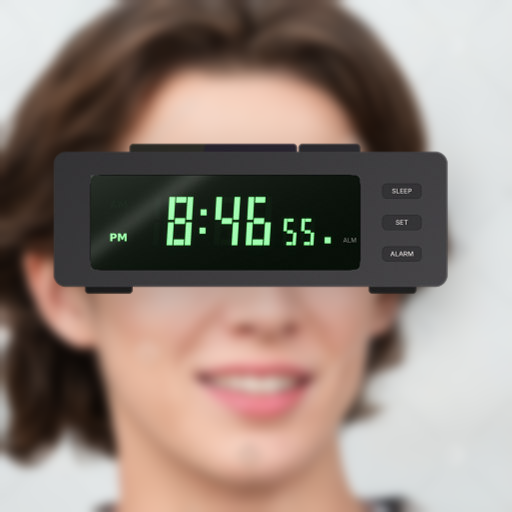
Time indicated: 8,46,55
